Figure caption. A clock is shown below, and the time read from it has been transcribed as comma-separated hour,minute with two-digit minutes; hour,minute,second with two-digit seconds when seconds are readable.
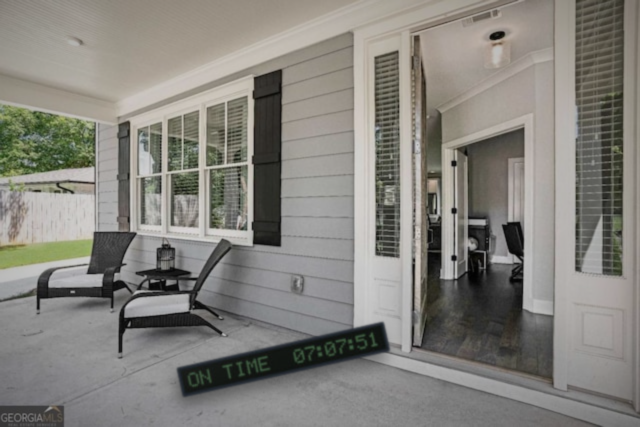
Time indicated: 7,07,51
